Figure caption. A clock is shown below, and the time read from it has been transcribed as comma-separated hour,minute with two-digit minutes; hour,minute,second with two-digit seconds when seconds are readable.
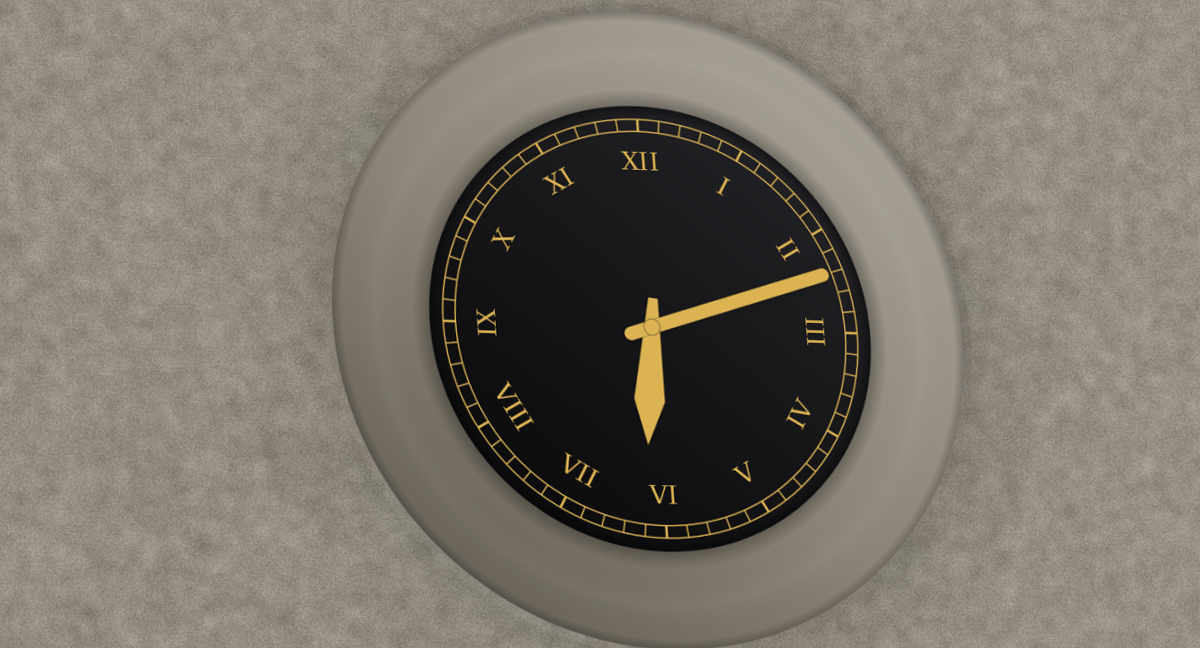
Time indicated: 6,12
